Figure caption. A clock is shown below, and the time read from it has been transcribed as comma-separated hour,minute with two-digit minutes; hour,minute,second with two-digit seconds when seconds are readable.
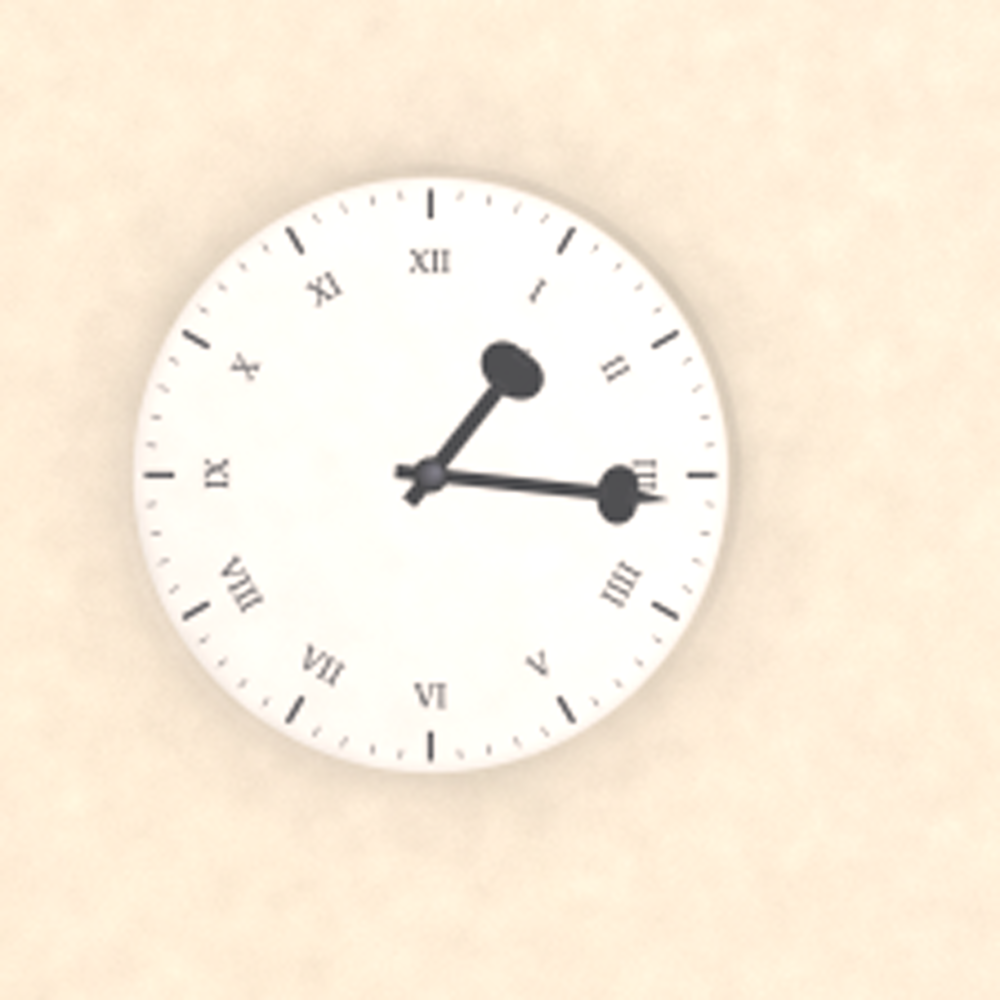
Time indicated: 1,16
